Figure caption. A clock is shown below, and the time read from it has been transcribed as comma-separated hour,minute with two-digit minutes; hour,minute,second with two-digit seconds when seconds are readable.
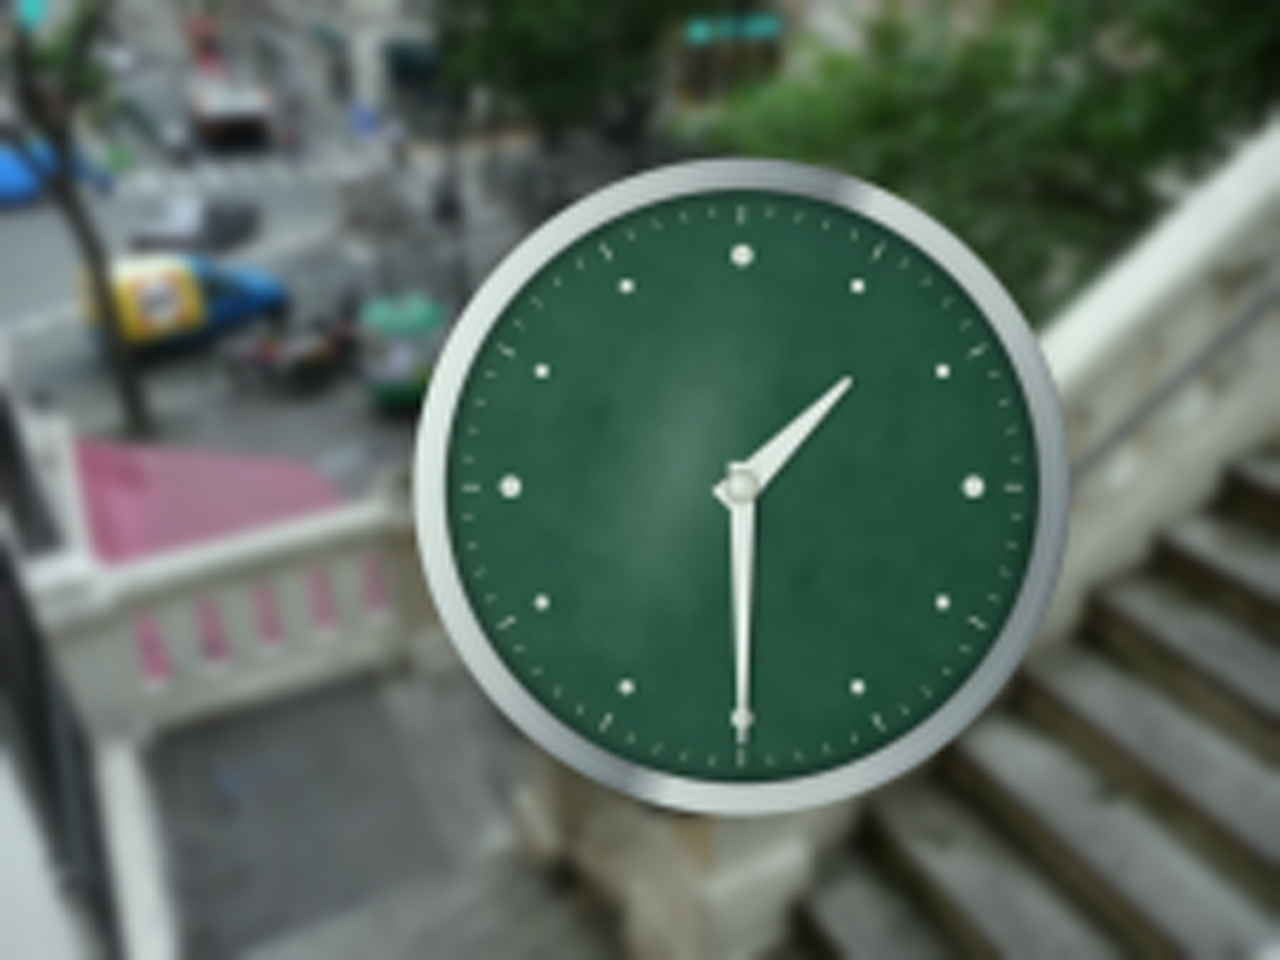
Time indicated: 1,30
